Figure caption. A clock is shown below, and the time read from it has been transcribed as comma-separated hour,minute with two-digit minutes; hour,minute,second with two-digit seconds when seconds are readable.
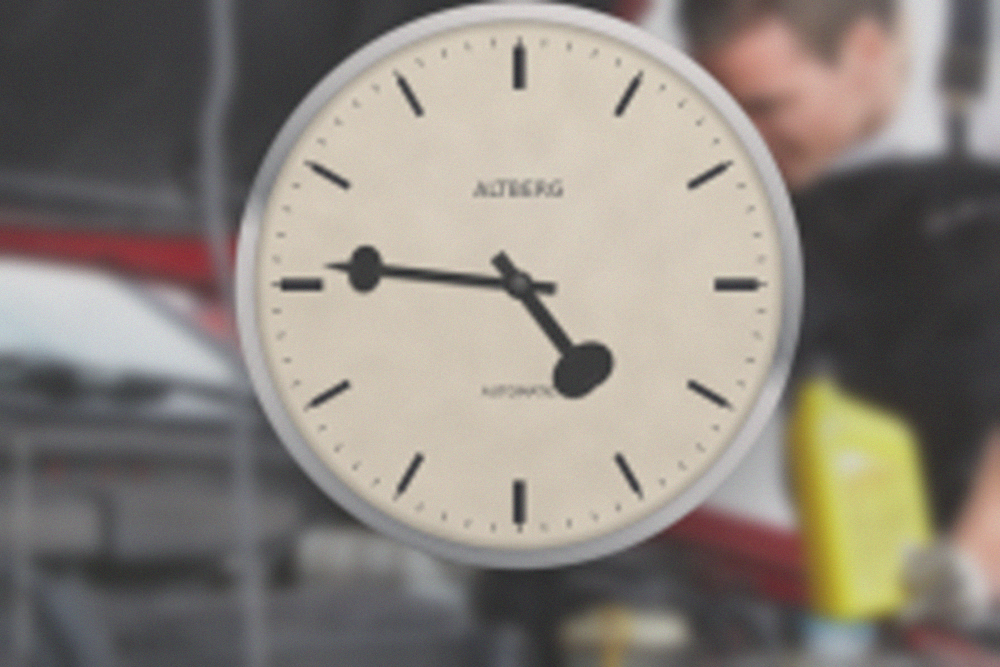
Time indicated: 4,46
